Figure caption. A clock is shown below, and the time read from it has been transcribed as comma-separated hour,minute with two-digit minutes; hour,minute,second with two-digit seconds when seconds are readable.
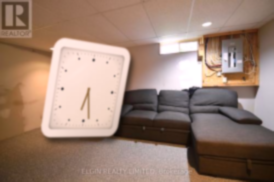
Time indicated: 6,28
